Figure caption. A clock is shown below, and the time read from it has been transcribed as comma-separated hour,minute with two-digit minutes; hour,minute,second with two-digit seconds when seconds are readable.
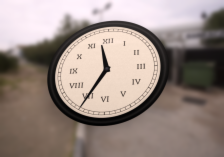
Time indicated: 11,35
